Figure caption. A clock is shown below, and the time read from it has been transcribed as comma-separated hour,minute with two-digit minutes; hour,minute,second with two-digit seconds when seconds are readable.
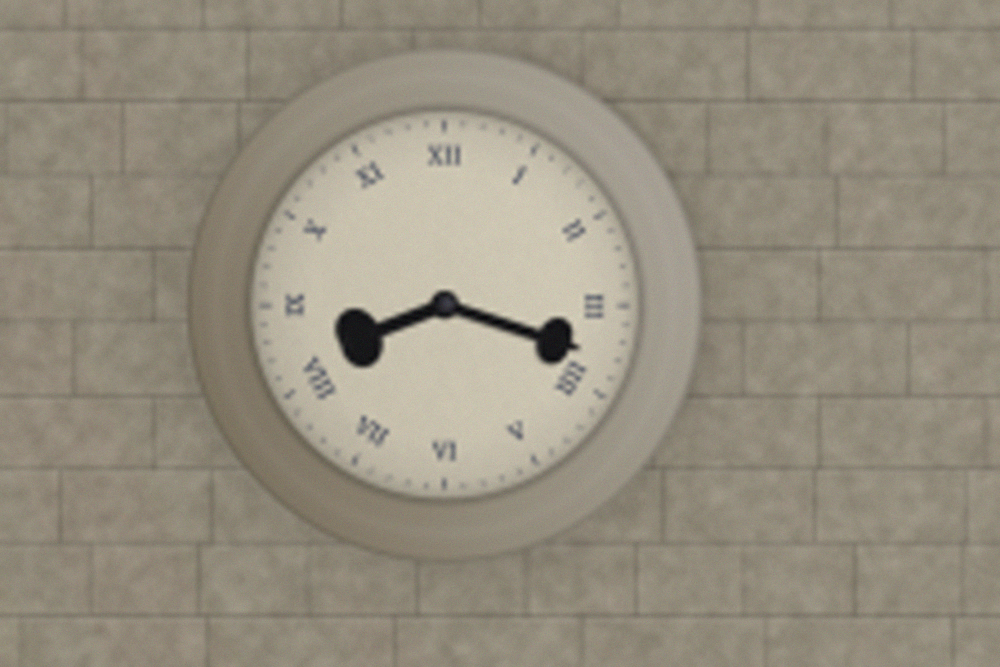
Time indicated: 8,18
